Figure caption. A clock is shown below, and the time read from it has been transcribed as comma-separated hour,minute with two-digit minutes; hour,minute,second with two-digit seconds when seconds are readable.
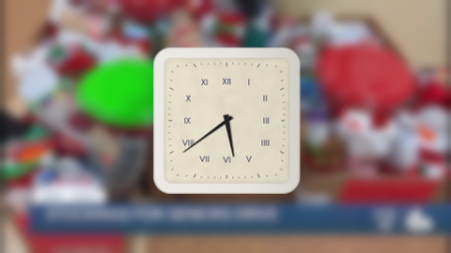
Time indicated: 5,39
